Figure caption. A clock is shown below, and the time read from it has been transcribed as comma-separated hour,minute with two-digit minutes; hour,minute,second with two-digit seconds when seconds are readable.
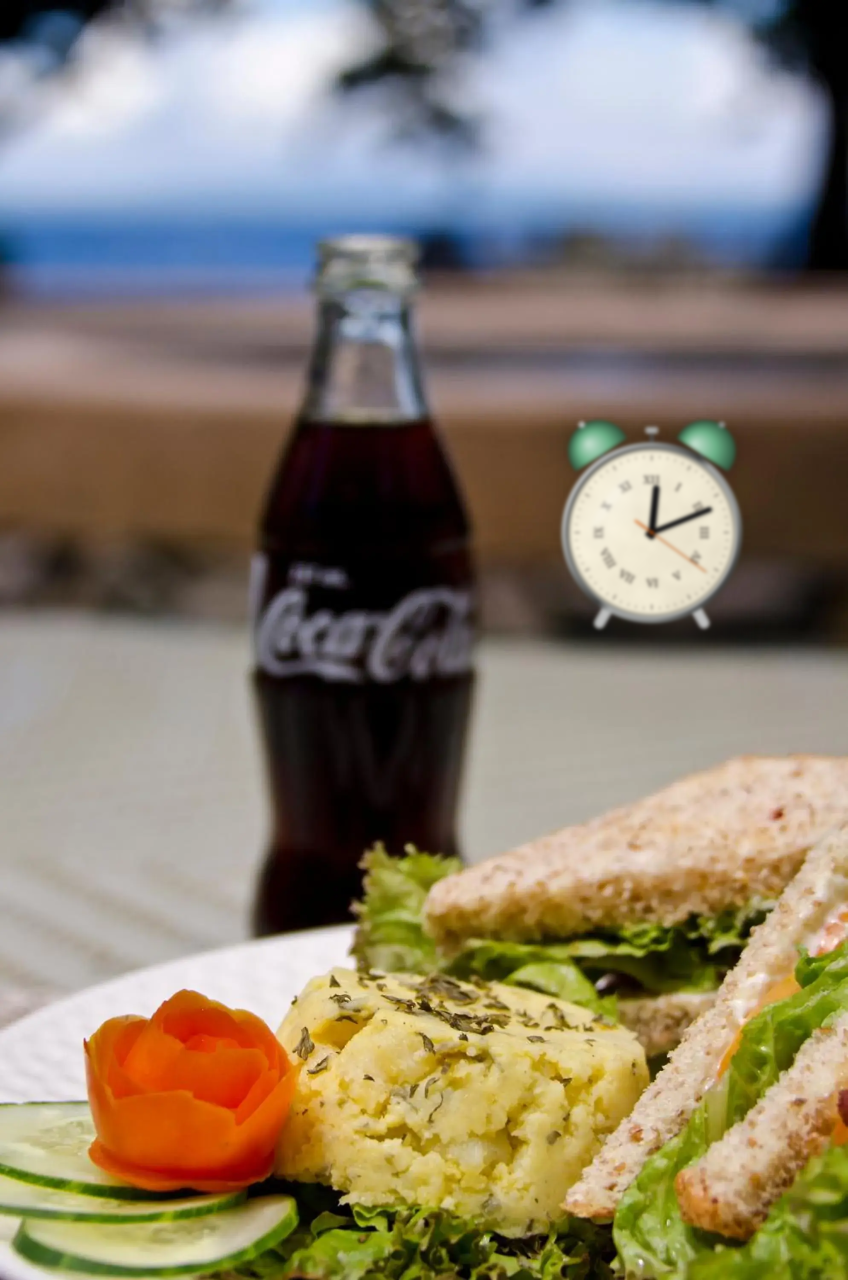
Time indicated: 12,11,21
